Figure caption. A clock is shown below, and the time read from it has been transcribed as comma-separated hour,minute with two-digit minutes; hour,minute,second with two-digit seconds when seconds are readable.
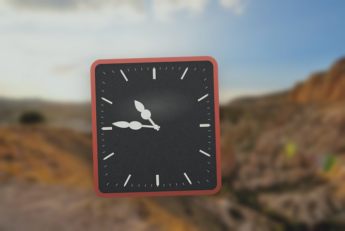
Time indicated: 10,46
